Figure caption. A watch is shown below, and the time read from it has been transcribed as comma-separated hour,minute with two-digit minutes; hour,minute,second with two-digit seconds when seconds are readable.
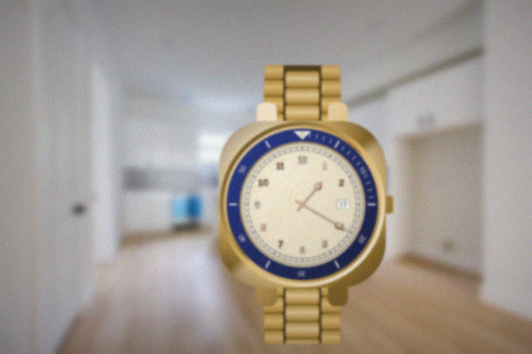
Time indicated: 1,20
